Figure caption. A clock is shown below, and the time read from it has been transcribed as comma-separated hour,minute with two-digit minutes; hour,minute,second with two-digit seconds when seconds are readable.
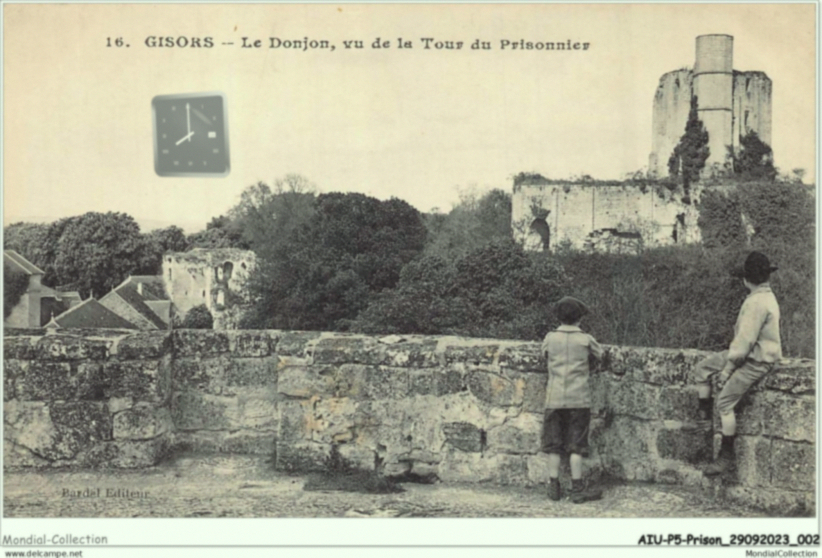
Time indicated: 8,00
